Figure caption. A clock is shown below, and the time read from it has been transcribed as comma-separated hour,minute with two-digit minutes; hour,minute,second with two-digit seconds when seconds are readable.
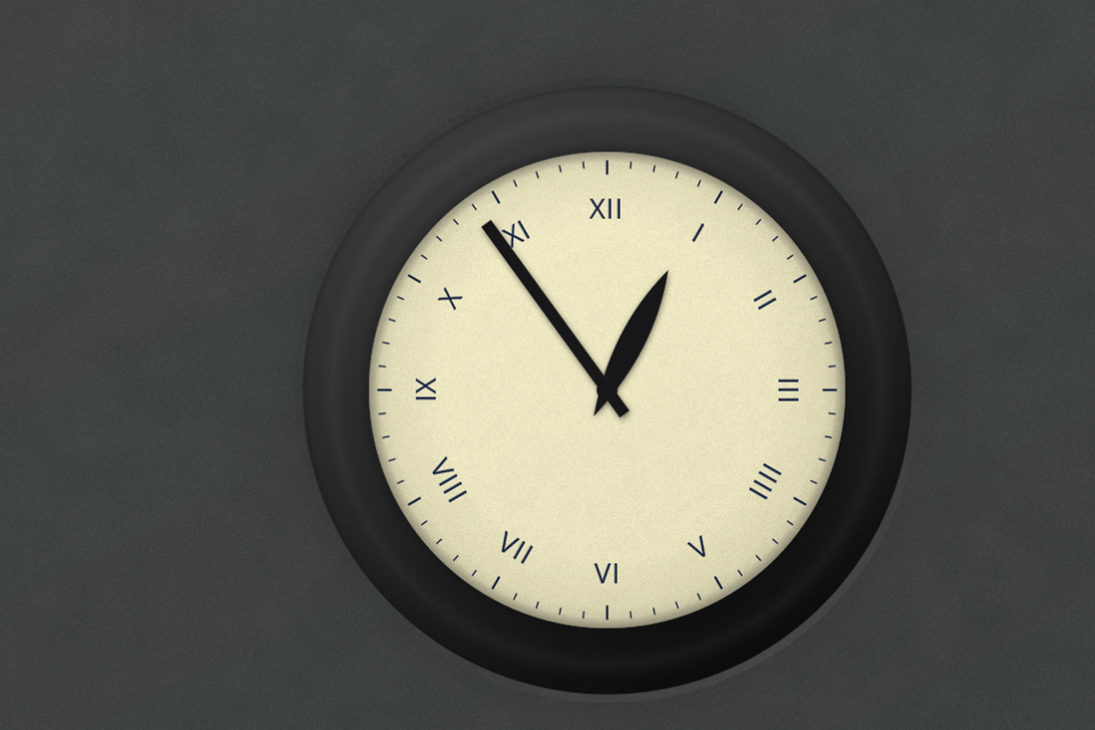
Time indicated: 12,54
